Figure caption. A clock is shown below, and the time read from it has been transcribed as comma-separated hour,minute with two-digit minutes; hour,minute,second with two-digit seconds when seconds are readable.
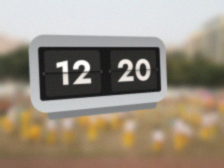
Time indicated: 12,20
